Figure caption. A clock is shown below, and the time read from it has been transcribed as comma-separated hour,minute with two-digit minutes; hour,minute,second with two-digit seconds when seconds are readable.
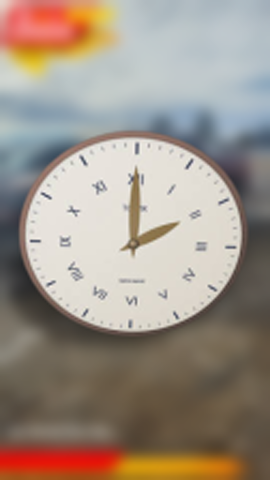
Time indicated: 2,00
